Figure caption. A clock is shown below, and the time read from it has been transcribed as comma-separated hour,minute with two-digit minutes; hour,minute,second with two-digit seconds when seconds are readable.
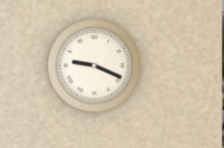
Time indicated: 9,19
